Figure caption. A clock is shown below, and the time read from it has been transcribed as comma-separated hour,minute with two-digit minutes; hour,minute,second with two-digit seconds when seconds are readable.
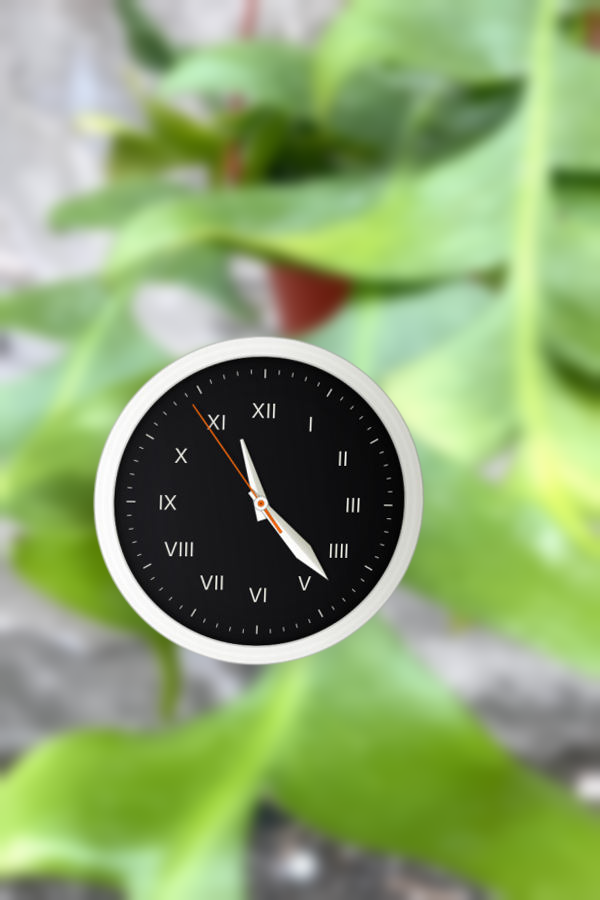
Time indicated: 11,22,54
